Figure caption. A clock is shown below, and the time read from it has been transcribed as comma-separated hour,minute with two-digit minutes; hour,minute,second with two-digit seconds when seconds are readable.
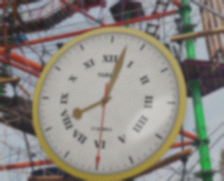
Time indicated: 8,02,30
